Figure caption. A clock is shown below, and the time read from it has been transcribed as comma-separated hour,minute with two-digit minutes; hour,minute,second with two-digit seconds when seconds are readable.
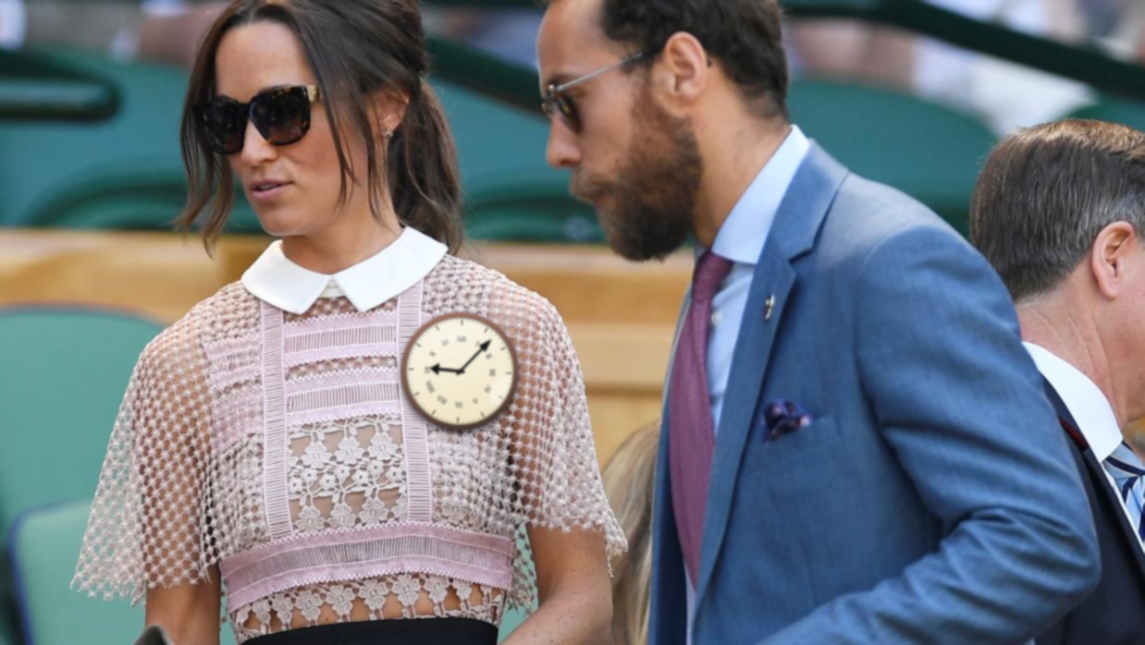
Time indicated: 9,07
